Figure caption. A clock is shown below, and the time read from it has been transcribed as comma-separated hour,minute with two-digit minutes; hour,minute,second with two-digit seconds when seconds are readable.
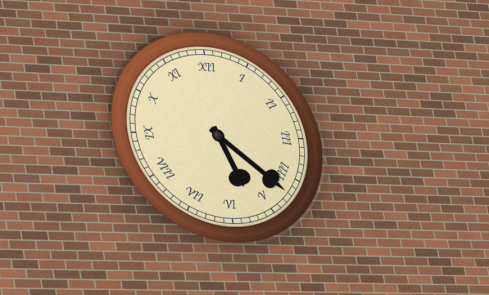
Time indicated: 5,22
